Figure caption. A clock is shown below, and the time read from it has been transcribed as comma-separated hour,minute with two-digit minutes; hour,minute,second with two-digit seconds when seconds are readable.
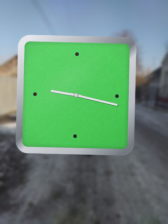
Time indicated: 9,17
